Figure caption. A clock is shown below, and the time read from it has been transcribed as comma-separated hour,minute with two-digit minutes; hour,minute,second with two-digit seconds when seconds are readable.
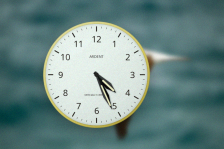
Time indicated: 4,26
